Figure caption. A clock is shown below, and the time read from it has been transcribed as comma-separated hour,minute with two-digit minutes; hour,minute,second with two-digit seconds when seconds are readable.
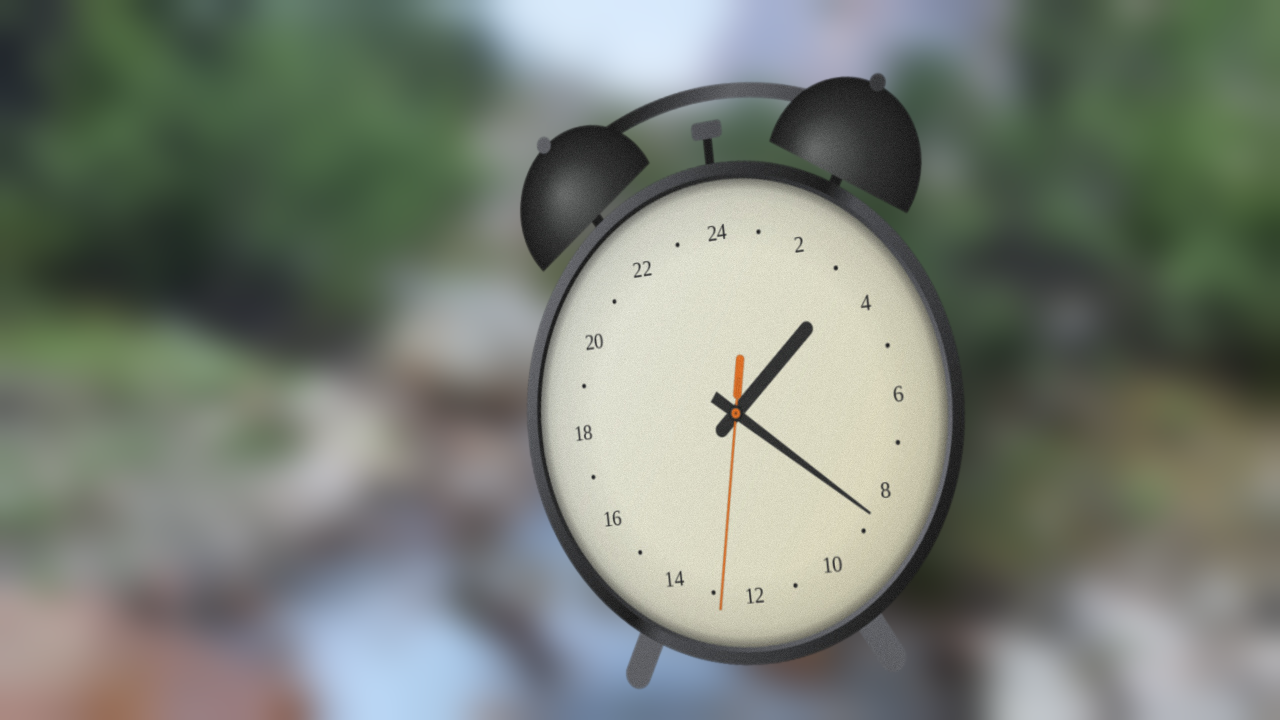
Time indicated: 3,21,32
